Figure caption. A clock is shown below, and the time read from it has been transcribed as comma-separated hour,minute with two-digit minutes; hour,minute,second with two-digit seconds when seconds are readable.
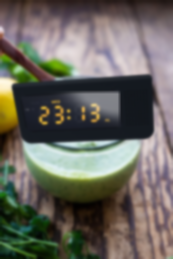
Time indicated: 23,13
